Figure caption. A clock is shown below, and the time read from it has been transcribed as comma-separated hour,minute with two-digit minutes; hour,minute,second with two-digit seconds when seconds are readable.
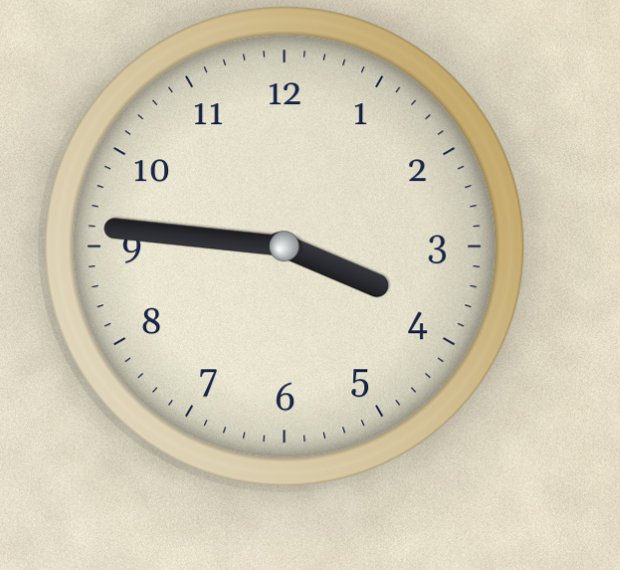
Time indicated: 3,46
